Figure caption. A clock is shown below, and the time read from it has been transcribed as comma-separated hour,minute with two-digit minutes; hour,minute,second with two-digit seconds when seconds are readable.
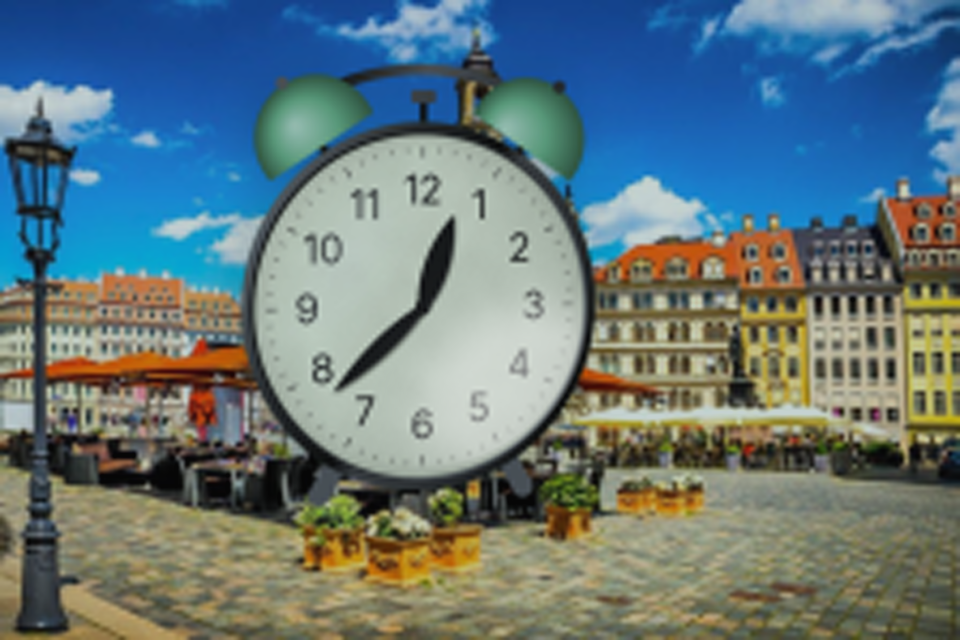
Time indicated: 12,38
